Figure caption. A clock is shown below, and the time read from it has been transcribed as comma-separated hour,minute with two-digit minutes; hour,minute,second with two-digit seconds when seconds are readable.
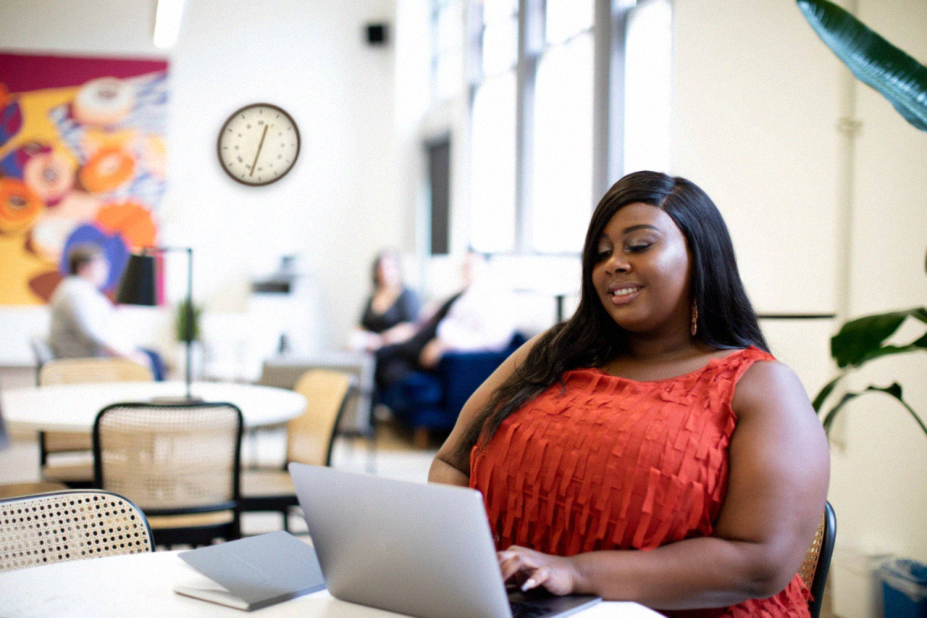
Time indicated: 12,33
